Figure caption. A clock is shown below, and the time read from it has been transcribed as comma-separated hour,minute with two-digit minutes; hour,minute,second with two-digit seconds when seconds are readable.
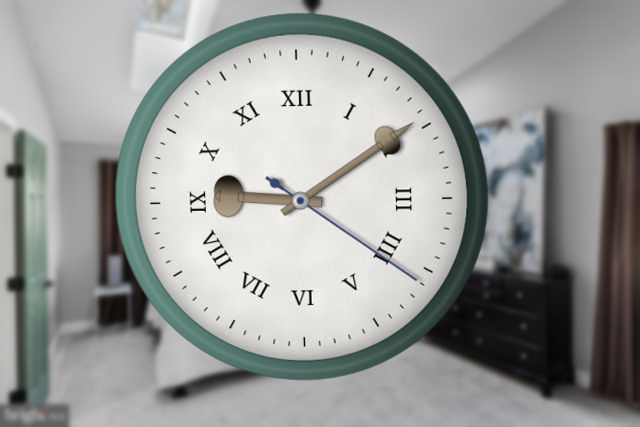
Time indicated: 9,09,21
